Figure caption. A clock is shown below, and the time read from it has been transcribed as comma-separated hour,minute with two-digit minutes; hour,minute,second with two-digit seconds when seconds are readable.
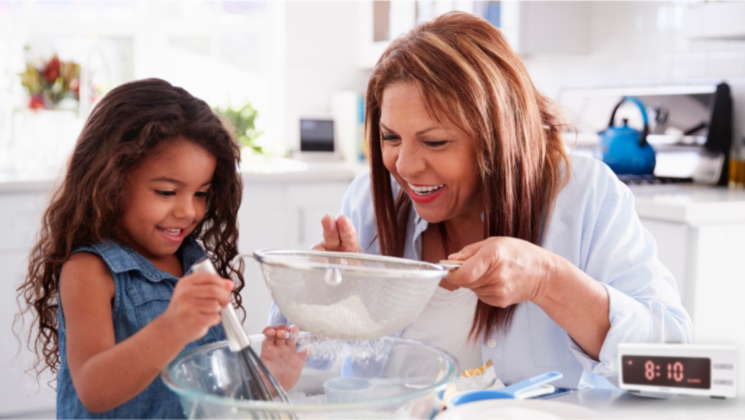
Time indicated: 8,10
